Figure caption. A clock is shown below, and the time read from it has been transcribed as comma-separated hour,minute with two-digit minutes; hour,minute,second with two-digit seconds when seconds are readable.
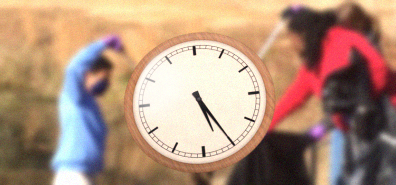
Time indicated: 5,25
